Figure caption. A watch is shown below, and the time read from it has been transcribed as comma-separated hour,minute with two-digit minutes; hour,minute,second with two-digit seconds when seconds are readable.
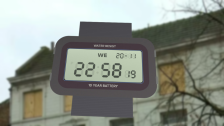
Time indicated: 22,58,19
